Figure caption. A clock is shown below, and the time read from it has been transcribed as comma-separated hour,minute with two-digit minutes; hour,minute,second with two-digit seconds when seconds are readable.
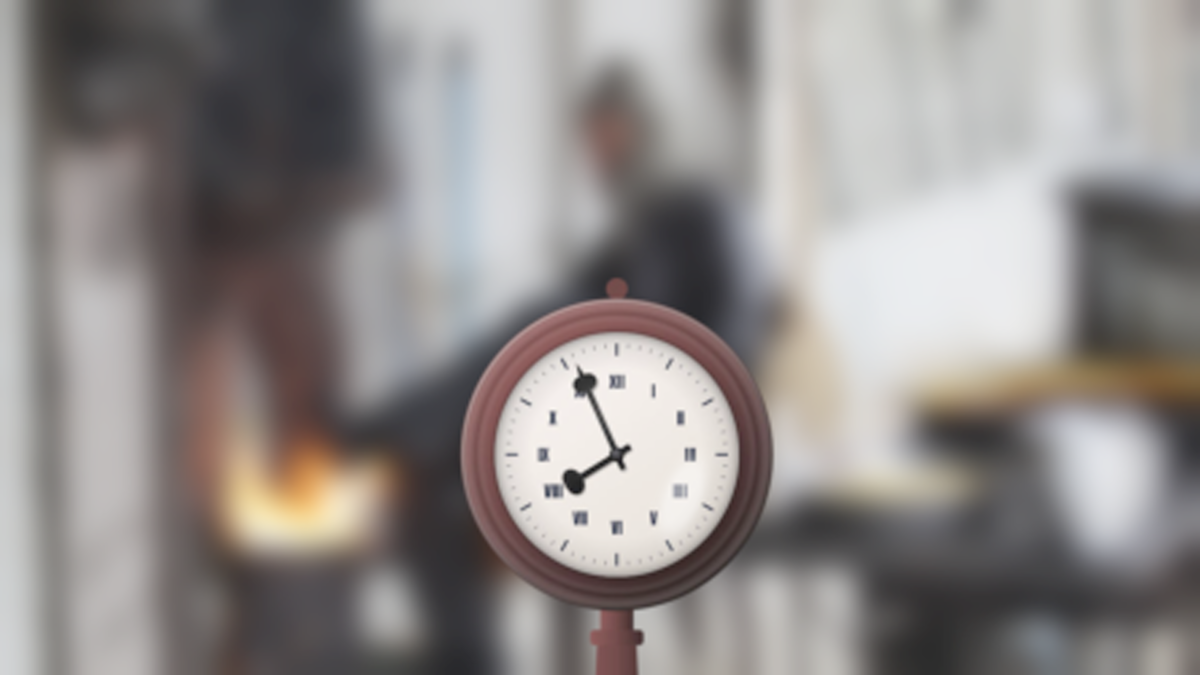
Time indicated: 7,56
